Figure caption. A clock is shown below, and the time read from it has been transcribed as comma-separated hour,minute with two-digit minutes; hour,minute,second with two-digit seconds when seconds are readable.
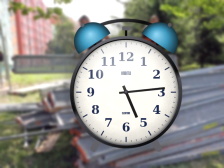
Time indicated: 5,14
